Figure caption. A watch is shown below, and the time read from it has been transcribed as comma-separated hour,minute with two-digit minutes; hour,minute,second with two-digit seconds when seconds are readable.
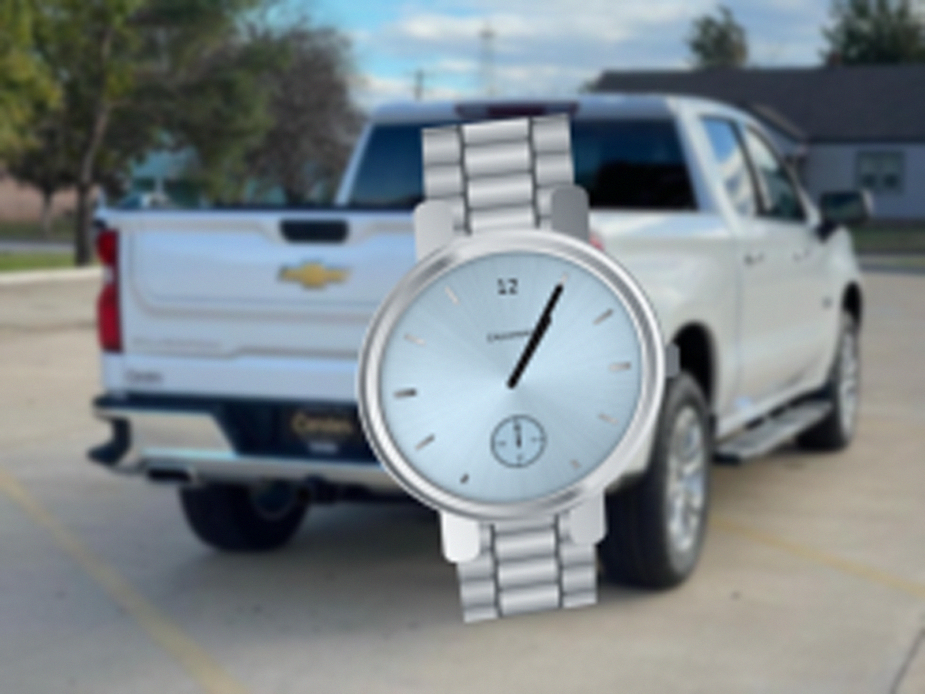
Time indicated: 1,05
